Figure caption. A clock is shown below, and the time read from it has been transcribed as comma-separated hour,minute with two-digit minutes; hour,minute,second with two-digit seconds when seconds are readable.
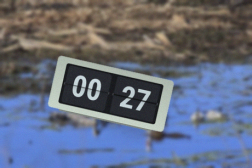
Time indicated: 0,27
